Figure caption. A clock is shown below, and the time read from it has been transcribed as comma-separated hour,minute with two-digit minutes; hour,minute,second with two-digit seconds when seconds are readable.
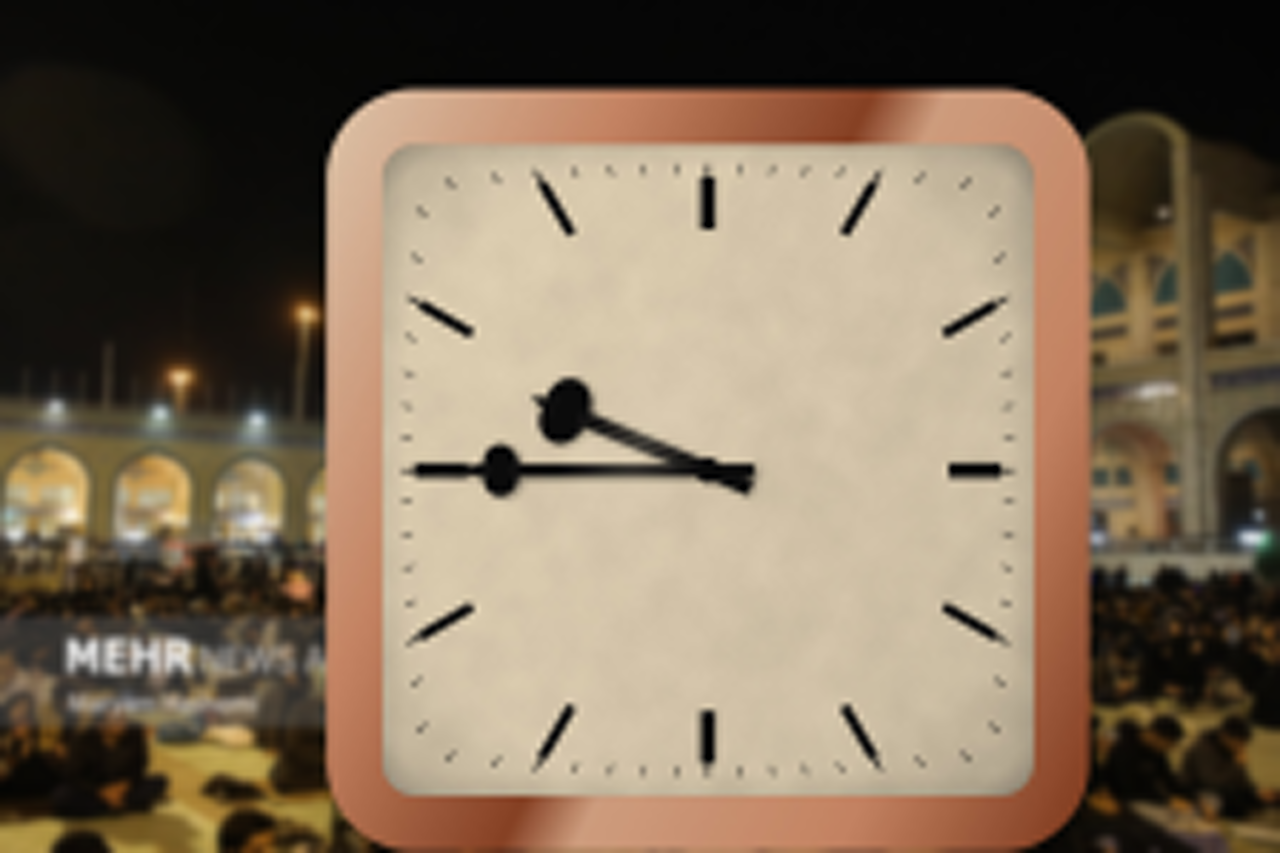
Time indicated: 9,45
